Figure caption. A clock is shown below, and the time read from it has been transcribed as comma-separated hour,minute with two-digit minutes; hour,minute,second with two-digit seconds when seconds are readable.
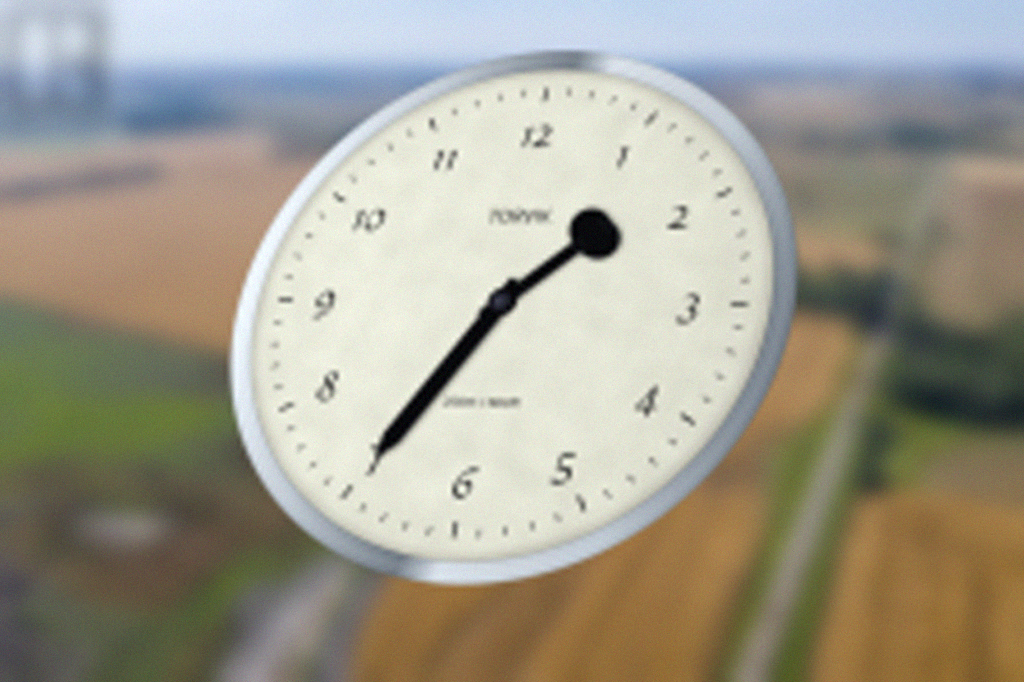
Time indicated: 1,35
